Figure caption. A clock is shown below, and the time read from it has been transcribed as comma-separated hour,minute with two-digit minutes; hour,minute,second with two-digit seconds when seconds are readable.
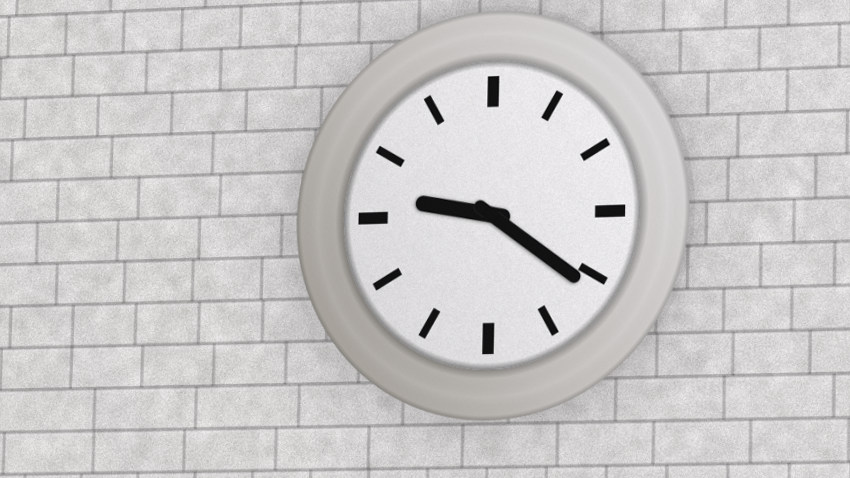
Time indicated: 9,21
